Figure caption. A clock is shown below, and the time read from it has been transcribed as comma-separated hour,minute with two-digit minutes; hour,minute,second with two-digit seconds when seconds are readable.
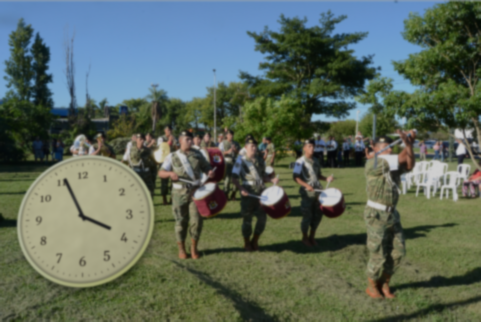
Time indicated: 3,56
